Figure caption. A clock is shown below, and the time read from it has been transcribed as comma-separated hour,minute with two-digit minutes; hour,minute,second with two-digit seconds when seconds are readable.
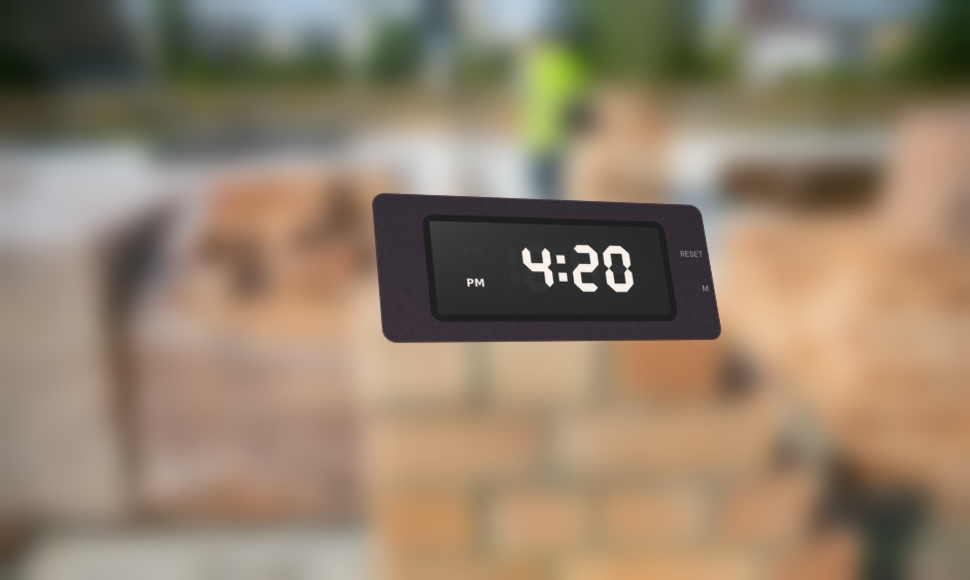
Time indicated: 4,20
